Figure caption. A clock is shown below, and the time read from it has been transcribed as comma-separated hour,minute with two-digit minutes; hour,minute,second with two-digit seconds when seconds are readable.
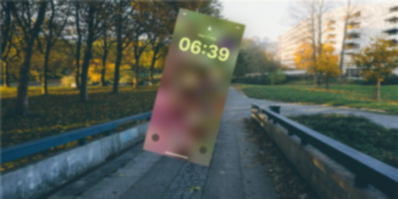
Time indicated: 6,39
